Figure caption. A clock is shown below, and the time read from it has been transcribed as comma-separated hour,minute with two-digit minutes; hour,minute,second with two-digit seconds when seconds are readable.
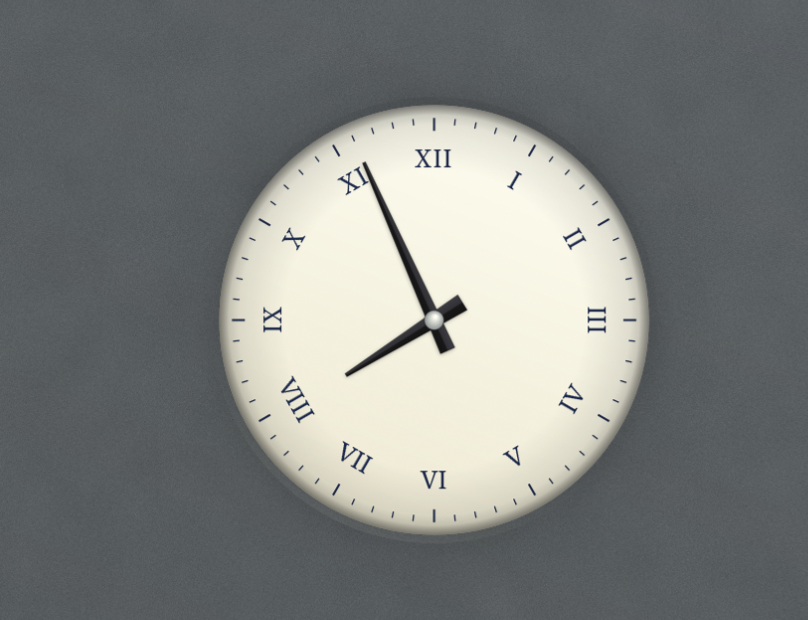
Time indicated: 7,56
